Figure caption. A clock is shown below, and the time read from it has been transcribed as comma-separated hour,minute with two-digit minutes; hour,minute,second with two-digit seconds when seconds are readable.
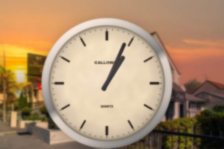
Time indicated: 1,04
